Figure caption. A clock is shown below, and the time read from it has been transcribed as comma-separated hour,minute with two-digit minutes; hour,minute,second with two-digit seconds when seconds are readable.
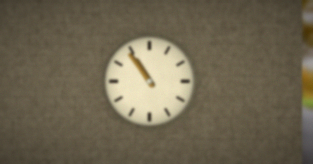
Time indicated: 10,54
